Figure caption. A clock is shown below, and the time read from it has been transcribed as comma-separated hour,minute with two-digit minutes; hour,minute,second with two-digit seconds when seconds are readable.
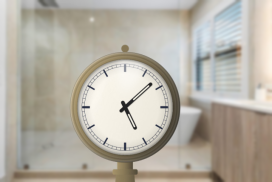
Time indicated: 5,08
